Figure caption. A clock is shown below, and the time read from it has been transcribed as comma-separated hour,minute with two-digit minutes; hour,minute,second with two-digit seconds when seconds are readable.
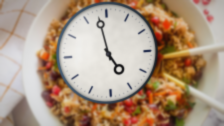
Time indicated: 4,58
